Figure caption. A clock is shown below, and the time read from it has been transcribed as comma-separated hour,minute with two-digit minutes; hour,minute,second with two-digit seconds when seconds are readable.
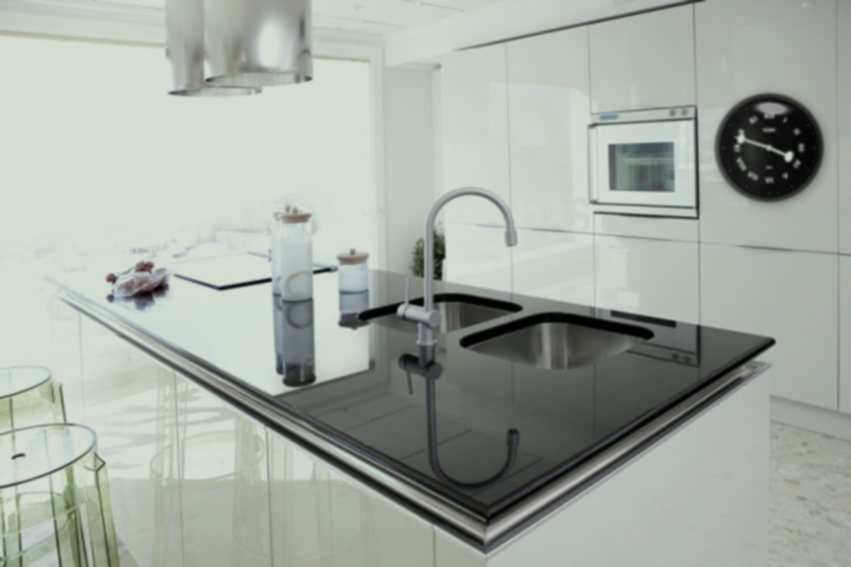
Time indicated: 3,48
